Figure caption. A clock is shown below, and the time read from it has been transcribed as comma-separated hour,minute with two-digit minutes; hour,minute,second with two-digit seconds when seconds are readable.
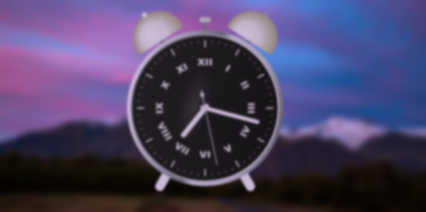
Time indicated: 7,17,28
